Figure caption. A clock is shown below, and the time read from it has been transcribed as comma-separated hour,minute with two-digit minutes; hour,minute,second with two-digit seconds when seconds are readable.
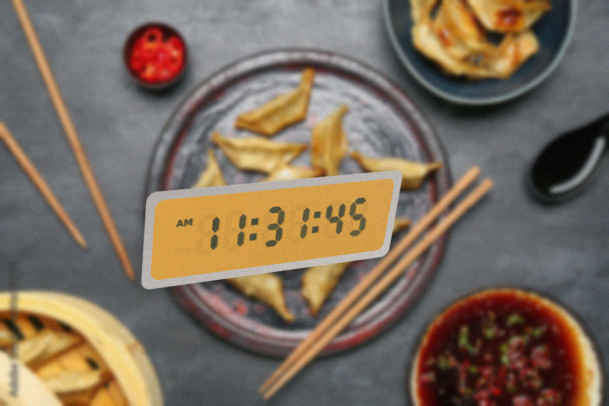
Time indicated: 11,31,45
